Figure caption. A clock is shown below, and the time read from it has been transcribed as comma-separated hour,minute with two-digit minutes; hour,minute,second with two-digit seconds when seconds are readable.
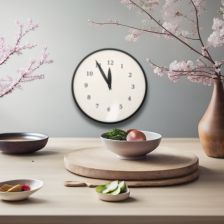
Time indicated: 11,55
